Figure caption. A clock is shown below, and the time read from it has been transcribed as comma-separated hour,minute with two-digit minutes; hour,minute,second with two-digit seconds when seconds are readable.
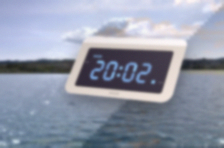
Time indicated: 20,02
